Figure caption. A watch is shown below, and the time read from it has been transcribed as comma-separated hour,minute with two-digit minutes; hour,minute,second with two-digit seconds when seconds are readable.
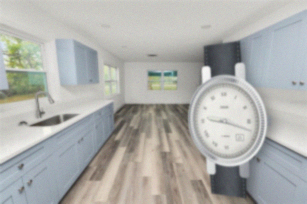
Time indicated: 9,18
